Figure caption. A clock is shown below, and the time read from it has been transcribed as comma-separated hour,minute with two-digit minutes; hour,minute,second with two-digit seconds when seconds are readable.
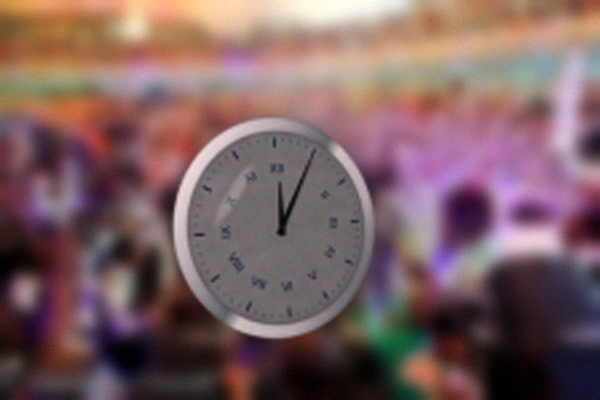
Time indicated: 12,05
